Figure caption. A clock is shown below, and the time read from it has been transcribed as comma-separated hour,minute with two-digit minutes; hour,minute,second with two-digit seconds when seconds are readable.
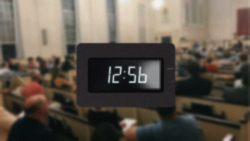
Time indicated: 12,56
